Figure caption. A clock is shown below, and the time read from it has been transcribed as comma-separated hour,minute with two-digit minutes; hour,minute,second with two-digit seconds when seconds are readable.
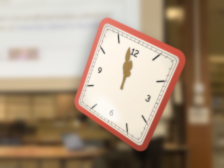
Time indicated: 11,58
